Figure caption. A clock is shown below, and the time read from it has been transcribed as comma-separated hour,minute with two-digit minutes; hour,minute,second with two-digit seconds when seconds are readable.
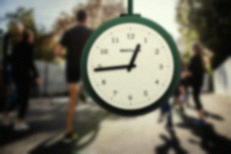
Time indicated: 12,44
